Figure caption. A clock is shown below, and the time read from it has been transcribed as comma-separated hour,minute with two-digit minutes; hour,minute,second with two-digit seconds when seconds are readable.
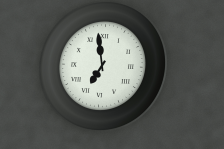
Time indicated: 6,58
